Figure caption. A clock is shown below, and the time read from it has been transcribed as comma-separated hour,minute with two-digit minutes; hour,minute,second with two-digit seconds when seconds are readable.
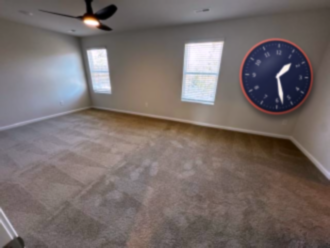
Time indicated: 1,28
